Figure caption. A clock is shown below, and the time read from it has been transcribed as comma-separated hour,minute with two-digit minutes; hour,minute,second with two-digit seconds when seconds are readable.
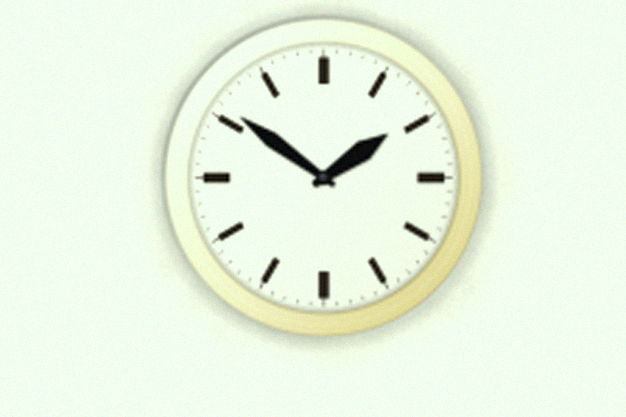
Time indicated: 1,51
